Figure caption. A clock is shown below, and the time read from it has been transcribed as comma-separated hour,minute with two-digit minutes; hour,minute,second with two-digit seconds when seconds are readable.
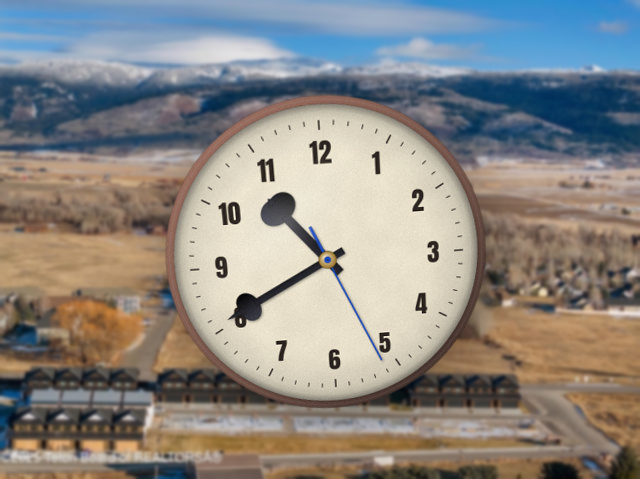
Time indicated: 10,40,26
